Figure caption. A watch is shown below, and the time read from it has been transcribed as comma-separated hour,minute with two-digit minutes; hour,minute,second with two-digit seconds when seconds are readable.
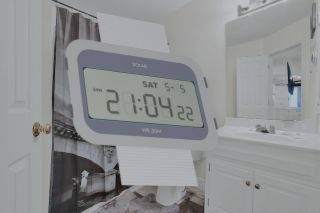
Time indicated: 21,04,22
